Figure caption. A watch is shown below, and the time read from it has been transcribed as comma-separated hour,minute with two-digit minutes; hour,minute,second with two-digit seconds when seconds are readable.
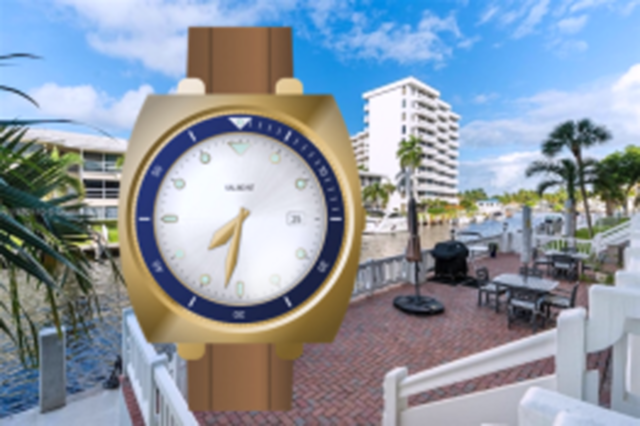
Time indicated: 7,32
